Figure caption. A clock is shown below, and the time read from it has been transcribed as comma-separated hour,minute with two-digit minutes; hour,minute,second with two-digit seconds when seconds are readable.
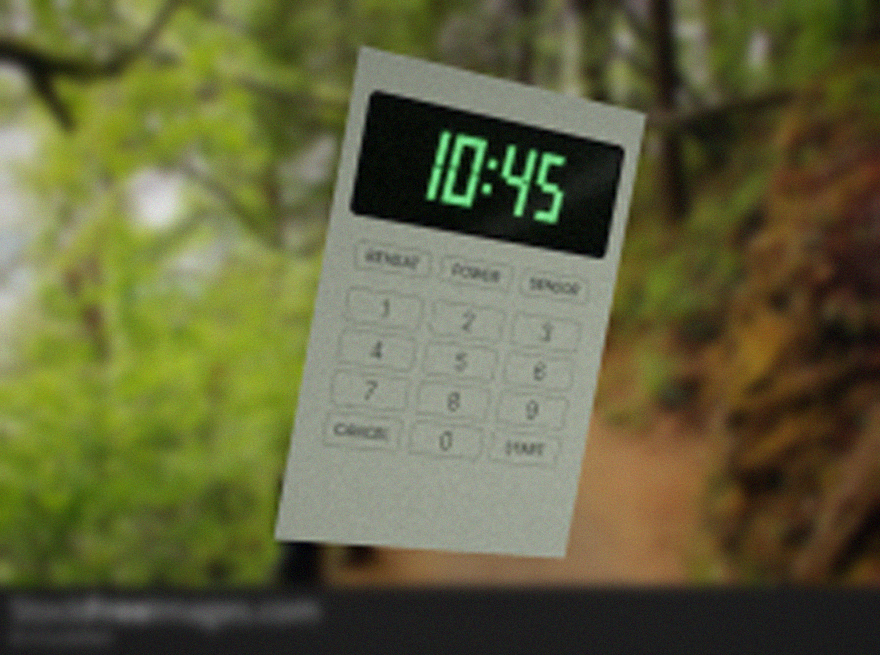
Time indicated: 10,45
